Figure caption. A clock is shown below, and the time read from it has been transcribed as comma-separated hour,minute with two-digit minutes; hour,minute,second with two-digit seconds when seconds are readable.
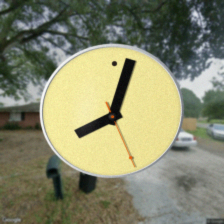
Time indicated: 8,02,26
